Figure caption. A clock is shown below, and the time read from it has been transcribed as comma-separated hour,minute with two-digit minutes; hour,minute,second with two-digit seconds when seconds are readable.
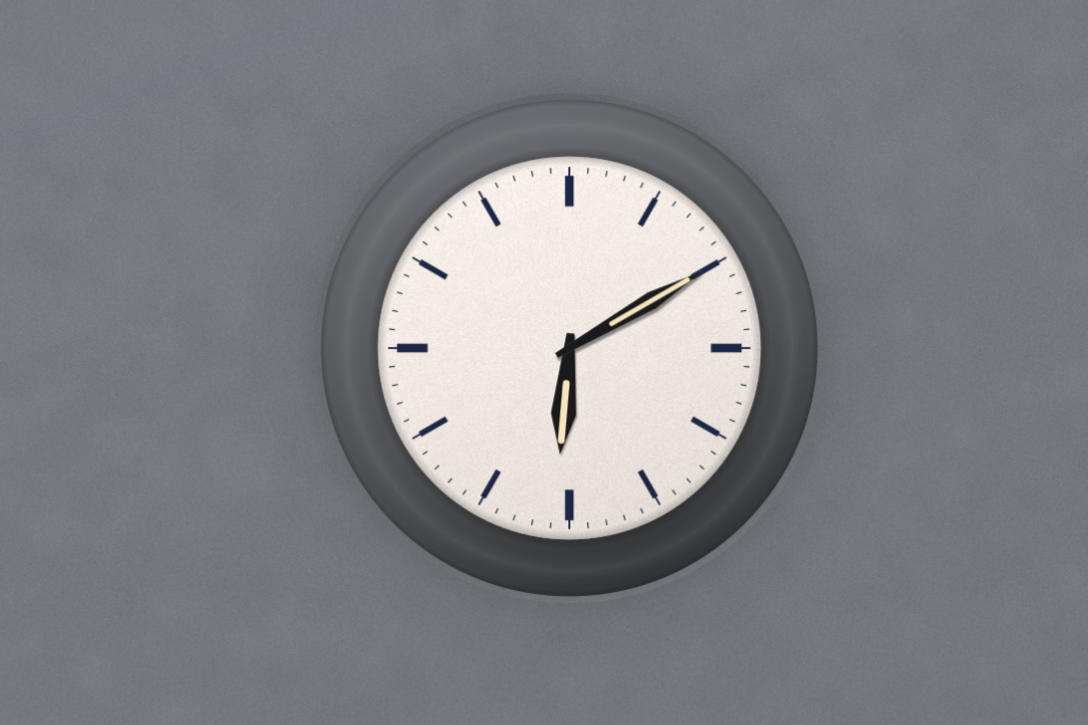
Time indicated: 6,10
